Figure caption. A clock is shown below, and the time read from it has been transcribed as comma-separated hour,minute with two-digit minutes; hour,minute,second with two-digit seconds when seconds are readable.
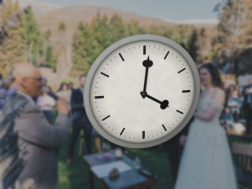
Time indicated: 4,01
